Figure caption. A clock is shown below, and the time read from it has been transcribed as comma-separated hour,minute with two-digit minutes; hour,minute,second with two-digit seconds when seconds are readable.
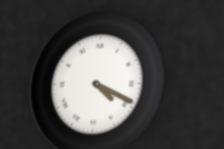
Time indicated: 4,19
